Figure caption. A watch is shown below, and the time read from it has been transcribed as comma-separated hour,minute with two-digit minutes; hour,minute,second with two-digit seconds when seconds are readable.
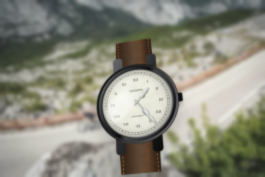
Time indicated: 1,24
